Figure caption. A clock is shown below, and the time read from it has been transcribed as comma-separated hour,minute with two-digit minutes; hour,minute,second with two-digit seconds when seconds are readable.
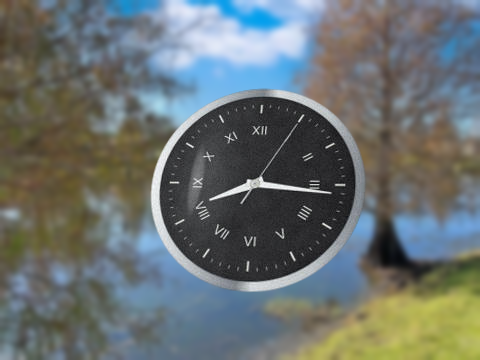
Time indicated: 8,16,05
